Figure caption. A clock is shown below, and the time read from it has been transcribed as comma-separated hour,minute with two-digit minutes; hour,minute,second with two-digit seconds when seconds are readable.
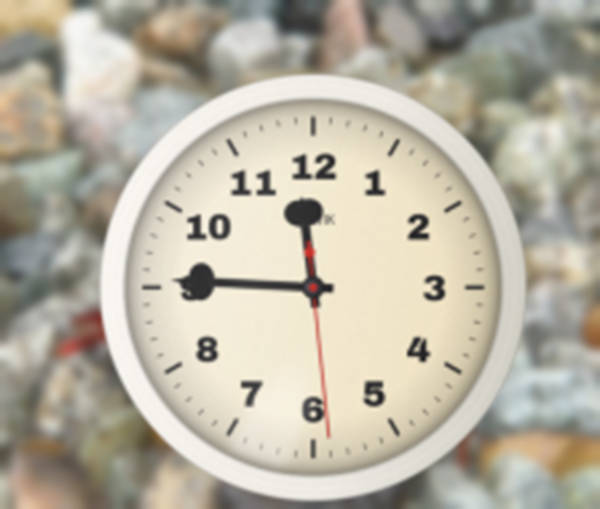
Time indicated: 11,45,29
